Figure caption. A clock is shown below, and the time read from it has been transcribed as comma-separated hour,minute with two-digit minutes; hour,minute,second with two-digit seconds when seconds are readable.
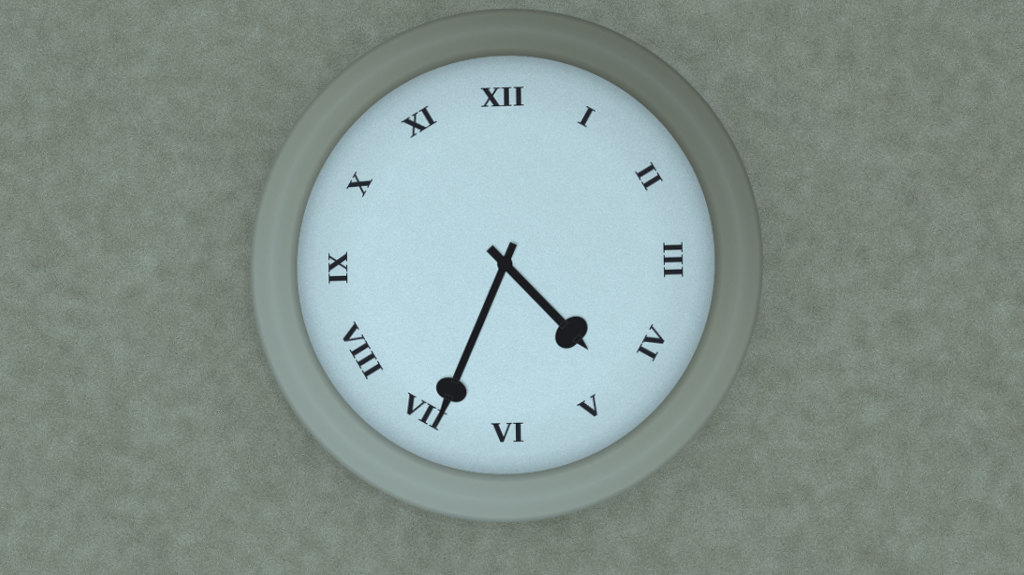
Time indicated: 4,34
